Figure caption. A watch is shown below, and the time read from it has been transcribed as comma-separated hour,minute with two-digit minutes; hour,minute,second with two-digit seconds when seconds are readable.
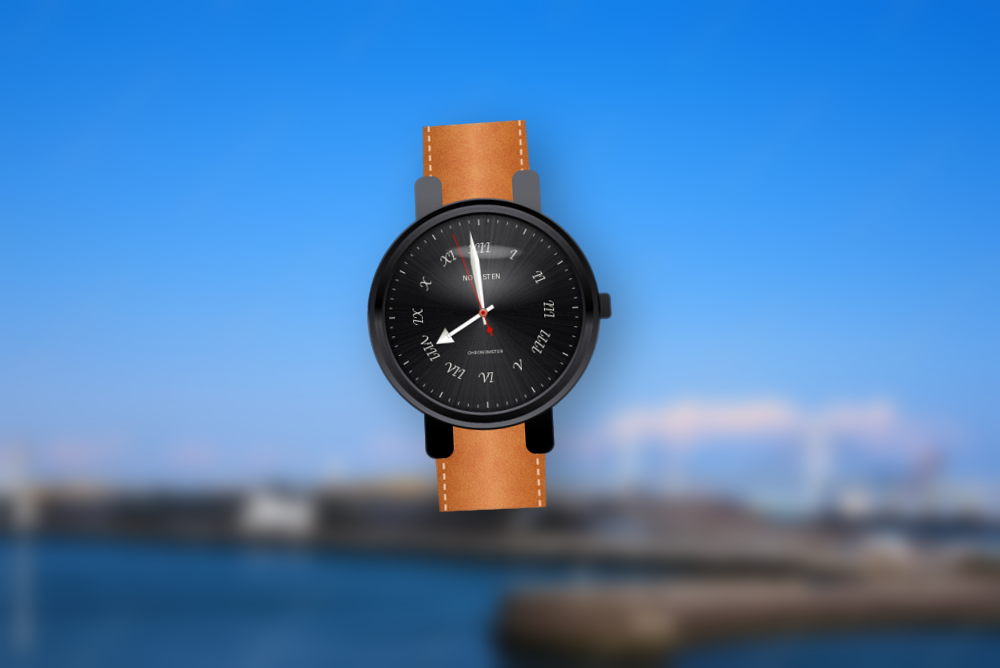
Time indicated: 7,58,57
